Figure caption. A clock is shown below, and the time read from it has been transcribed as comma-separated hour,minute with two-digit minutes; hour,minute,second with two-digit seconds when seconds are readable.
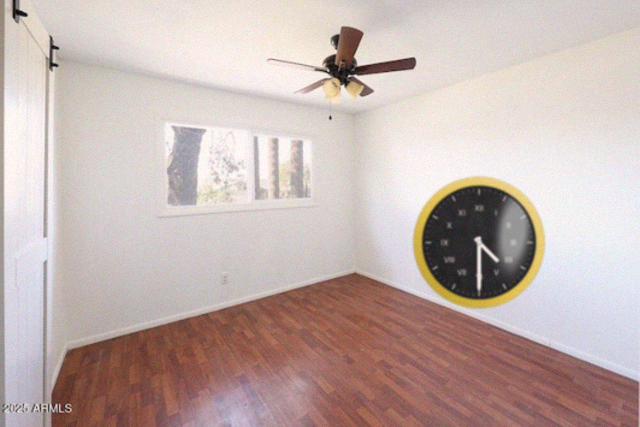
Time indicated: 4,30
